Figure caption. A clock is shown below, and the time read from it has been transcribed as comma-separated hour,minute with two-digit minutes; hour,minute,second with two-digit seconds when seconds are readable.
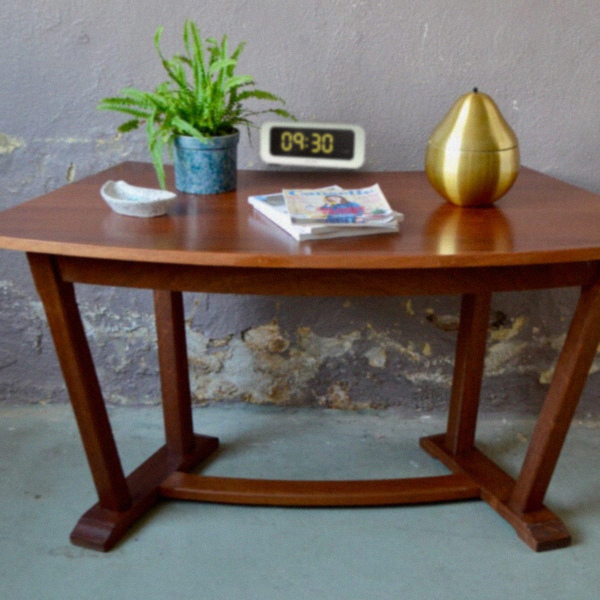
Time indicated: 9,30
